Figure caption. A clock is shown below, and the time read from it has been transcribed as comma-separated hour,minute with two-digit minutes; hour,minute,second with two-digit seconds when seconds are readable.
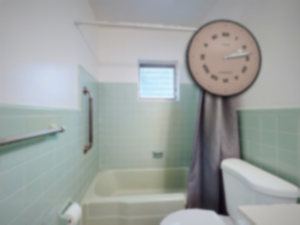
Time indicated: 2,13
